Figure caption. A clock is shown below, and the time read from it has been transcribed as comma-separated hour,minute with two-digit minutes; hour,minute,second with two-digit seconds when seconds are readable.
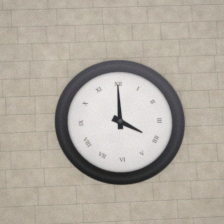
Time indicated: 4,00
